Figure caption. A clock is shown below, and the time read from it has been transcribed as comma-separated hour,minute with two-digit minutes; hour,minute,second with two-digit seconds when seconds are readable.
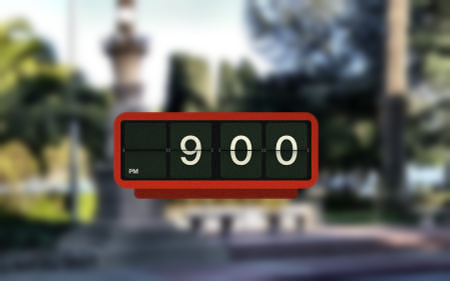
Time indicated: 9,00
